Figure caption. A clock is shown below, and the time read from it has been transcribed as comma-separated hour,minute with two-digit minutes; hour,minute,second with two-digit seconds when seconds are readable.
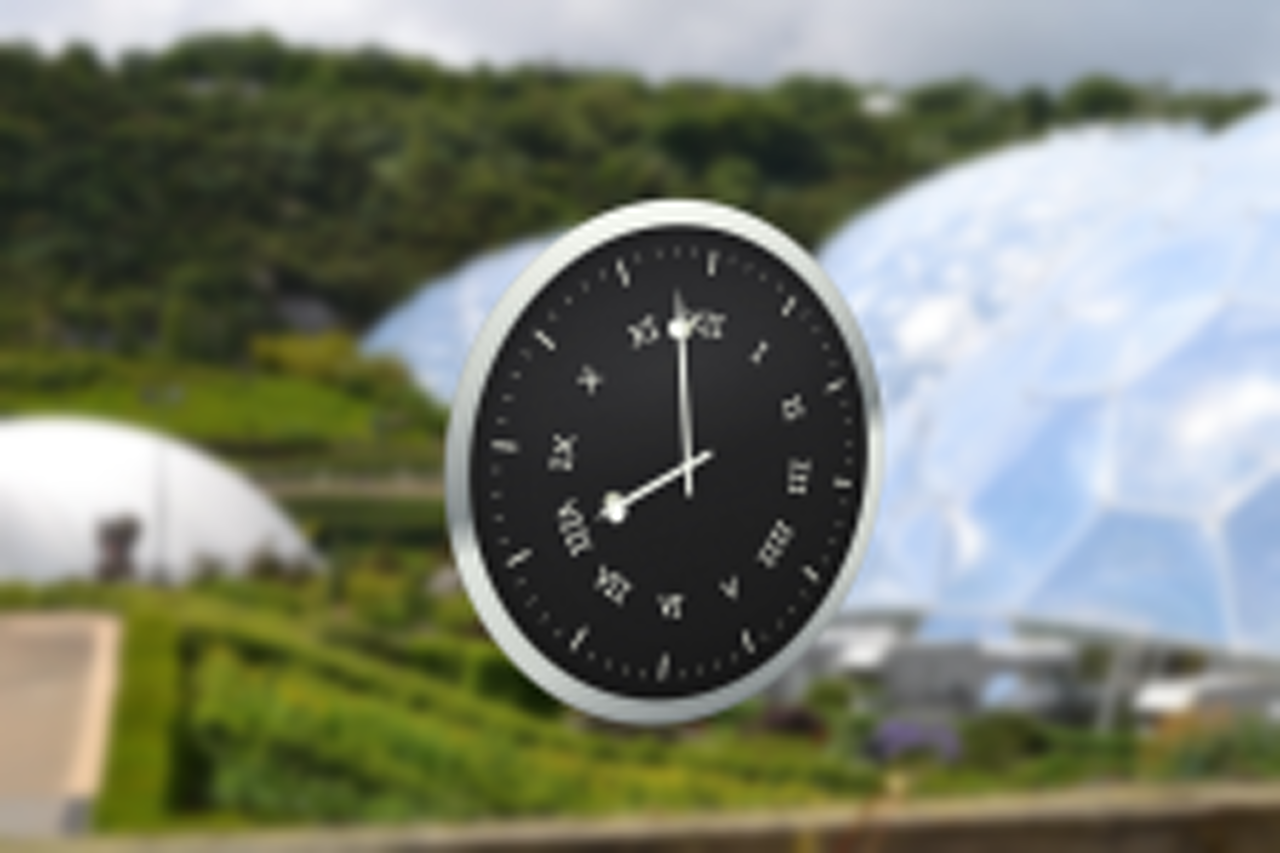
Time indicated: 7,58
